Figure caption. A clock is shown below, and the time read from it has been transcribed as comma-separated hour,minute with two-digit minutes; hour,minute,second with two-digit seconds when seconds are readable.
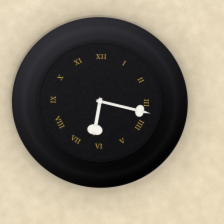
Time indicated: 6,17
